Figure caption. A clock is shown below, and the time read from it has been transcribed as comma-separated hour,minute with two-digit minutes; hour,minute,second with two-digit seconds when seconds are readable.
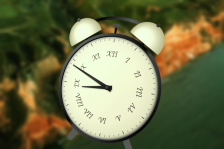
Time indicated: 8,49
